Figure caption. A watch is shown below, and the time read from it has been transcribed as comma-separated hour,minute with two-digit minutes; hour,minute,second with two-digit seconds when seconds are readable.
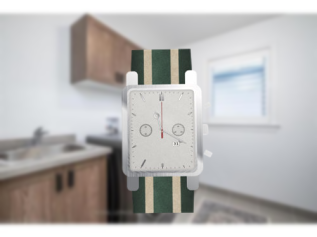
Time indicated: 11,20
